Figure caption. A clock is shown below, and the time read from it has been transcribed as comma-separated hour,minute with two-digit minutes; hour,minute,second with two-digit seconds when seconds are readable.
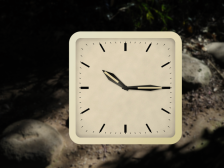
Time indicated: 10,15
